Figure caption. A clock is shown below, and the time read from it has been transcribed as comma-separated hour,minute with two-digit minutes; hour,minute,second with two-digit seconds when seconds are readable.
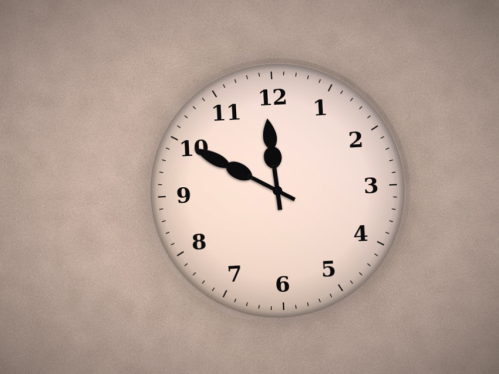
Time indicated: 11,50
